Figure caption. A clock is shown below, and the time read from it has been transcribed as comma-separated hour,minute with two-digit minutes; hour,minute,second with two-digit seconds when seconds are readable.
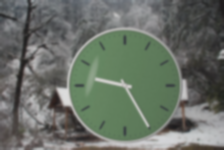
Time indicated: 9,25
